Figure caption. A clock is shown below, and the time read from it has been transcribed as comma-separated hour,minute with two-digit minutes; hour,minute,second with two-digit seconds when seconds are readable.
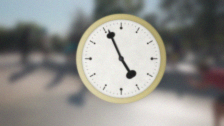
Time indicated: 4,56
